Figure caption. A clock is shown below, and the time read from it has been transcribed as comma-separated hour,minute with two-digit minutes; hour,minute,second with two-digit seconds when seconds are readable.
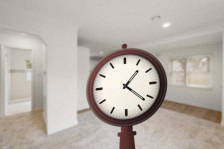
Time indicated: 1,22
